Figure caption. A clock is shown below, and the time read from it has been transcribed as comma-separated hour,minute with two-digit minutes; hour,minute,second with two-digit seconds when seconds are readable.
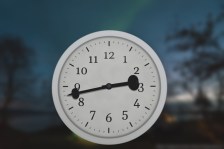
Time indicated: 2,43
